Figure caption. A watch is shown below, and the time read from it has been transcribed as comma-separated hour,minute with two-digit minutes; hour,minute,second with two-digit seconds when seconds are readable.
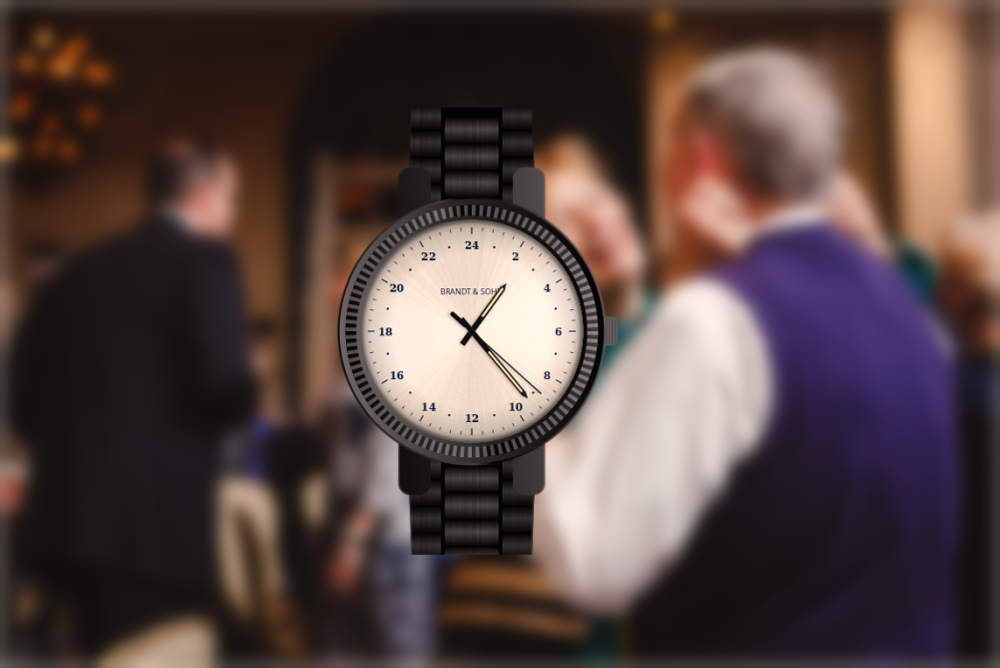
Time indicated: 2,23,22
